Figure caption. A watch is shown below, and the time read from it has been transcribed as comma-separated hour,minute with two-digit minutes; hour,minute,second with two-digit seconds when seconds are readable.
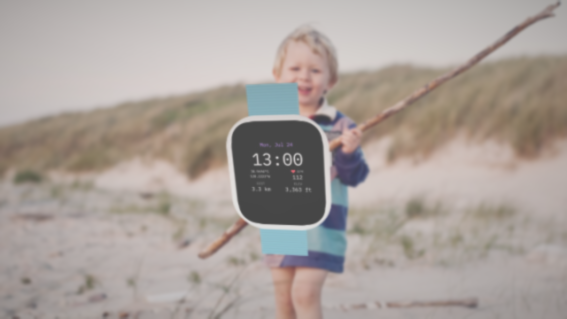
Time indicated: 13,00
